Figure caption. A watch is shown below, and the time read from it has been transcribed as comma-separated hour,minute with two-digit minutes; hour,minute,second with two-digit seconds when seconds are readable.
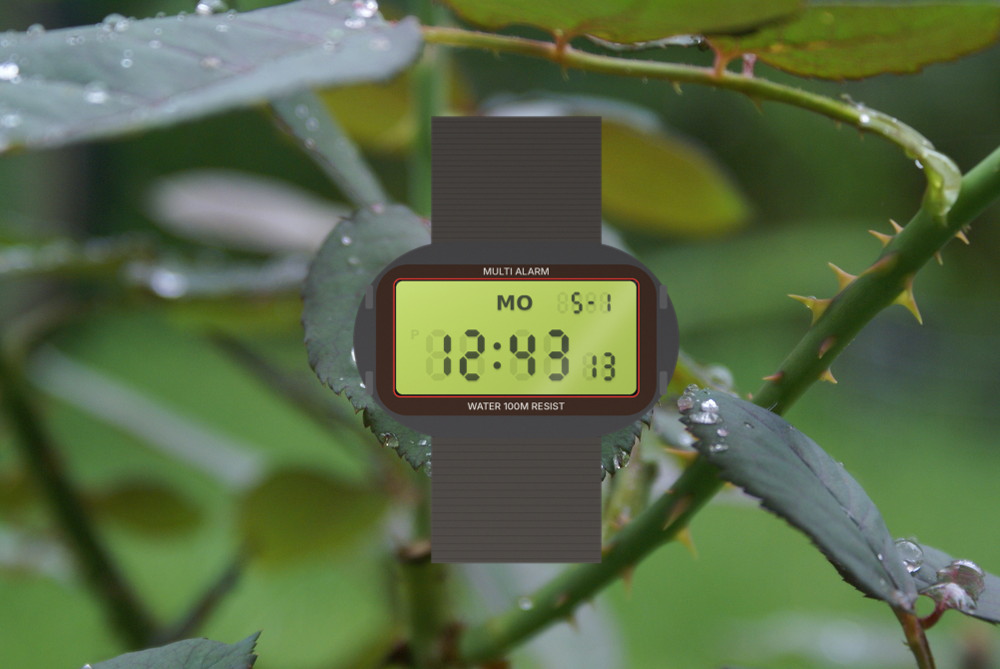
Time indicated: 12,43,13
